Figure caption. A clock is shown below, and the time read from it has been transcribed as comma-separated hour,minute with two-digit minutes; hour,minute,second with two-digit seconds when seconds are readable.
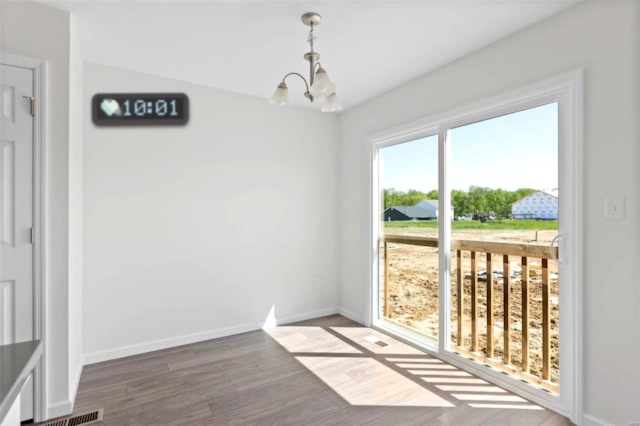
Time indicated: 10,01
